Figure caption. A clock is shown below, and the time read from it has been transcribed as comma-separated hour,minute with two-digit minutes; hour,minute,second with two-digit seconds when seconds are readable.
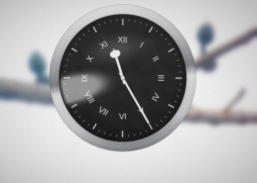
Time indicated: 11,25
